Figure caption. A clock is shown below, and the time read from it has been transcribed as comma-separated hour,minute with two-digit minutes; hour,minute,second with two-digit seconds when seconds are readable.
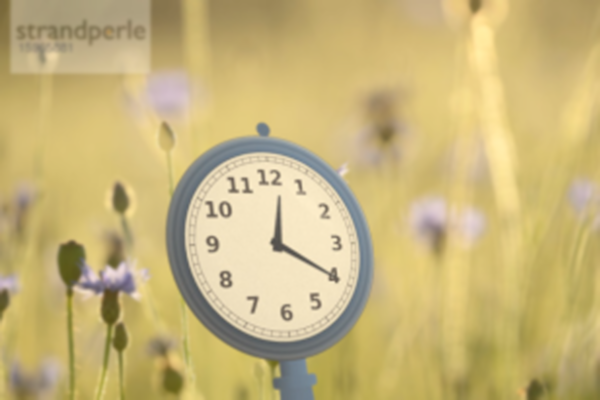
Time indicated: 12,20
